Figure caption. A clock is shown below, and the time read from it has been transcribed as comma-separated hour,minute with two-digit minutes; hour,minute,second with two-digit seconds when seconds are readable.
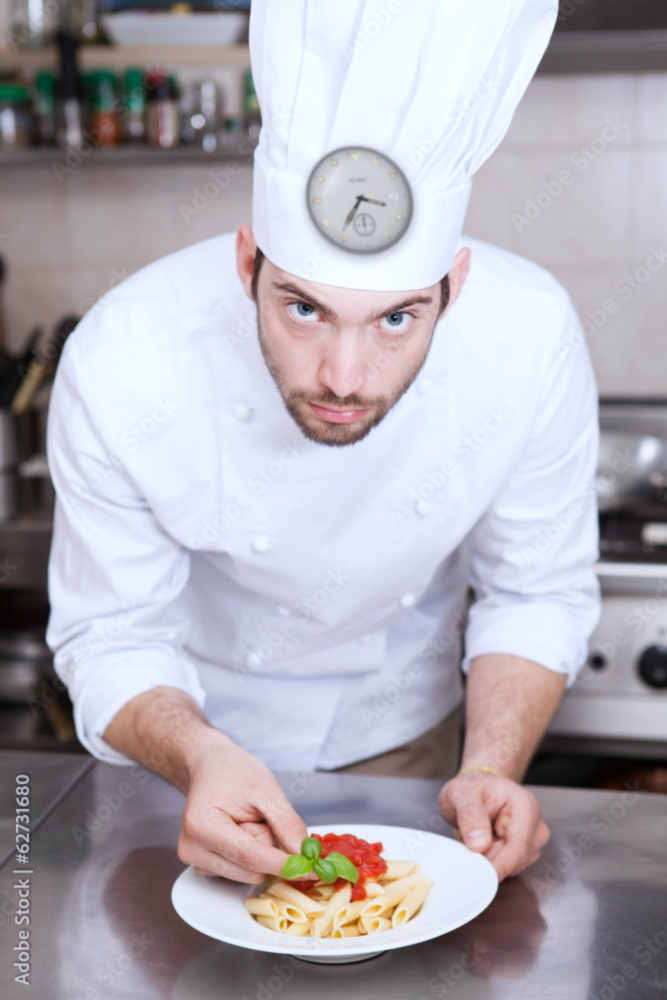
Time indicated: 3,36
